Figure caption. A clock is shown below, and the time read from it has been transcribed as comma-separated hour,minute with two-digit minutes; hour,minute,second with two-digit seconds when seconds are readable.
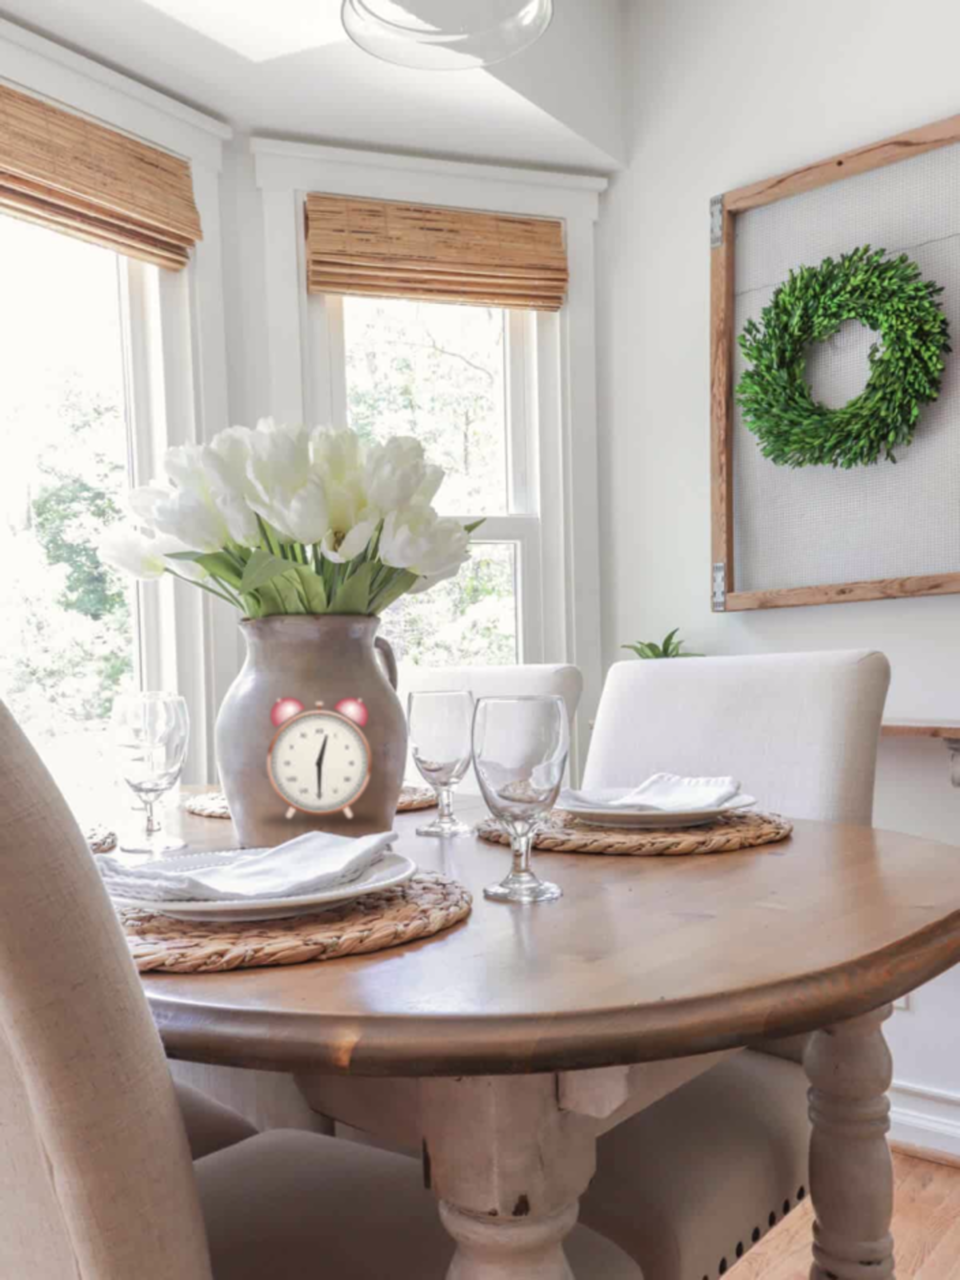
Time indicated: 12,30
